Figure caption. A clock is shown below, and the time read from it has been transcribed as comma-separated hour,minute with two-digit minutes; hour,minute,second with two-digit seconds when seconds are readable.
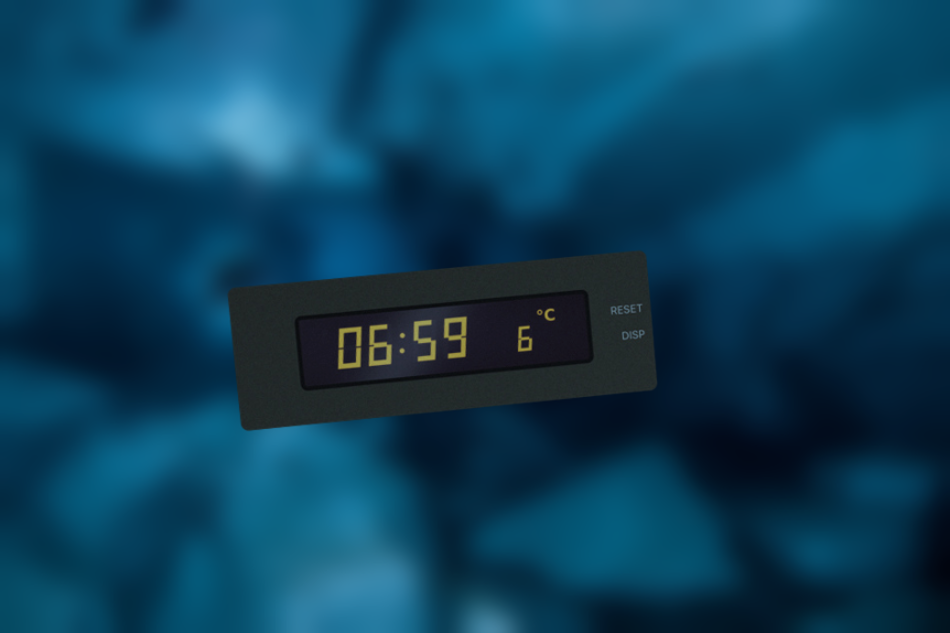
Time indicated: 6,59
